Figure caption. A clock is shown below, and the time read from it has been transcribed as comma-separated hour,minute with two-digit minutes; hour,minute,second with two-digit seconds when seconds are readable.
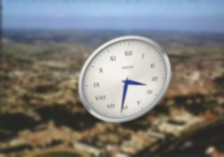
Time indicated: 3,31
